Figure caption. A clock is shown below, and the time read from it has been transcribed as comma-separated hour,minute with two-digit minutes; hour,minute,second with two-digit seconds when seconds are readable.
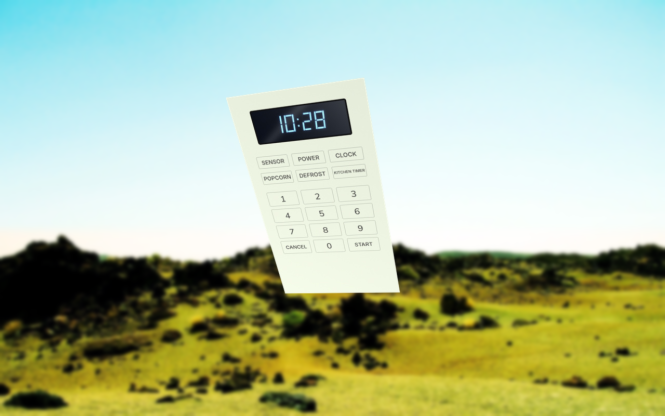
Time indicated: 10,28
